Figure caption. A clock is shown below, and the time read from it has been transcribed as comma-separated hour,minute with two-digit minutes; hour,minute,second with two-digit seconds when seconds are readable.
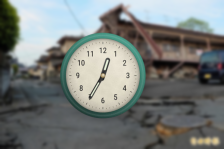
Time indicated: 12,35
